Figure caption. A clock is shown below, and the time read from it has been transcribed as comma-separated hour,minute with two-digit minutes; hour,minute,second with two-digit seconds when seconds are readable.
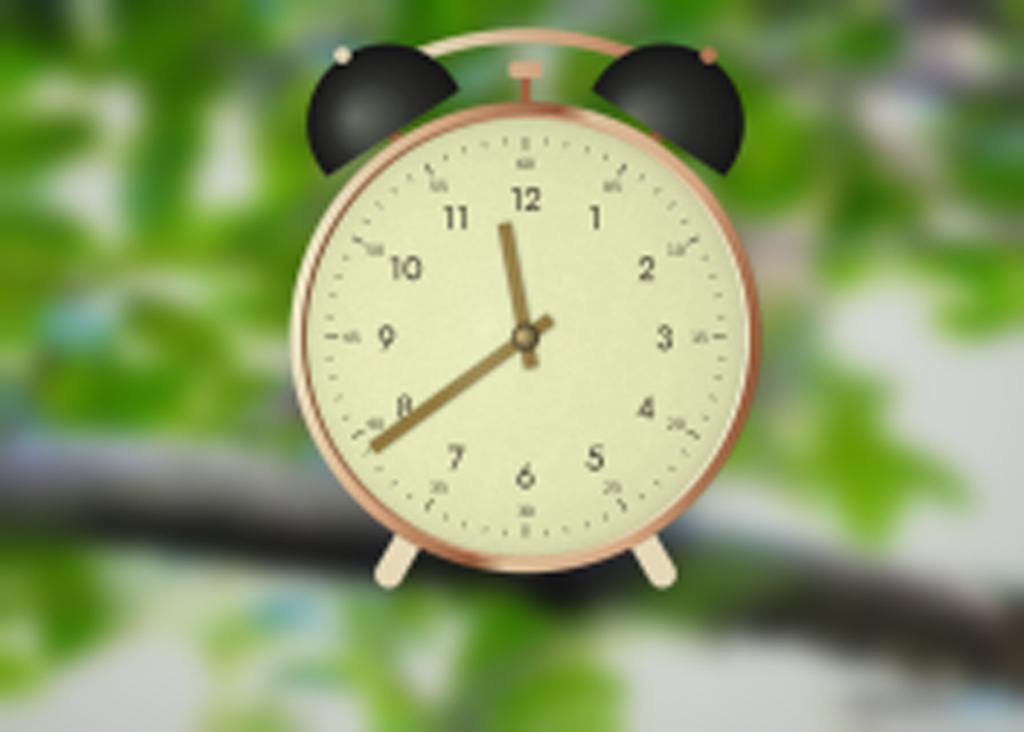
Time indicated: 11,39
